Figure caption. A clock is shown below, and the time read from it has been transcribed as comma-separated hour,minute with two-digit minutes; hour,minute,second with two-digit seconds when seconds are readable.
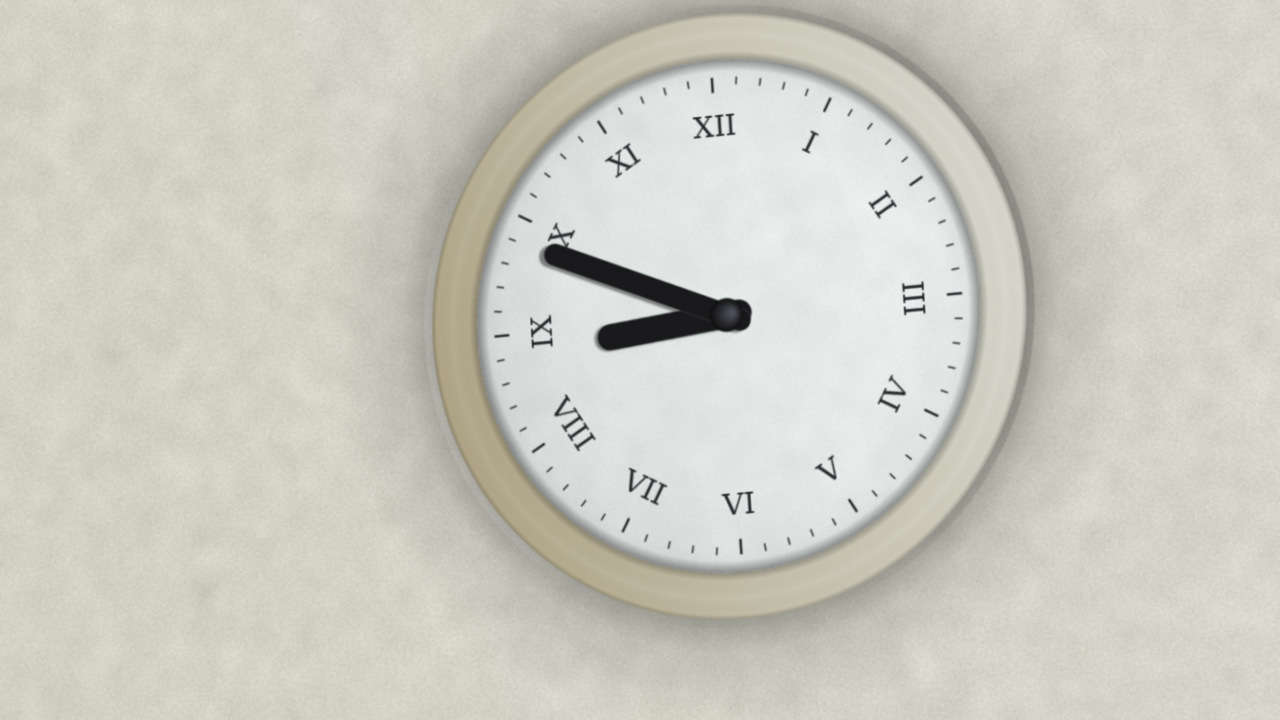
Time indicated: 8,49
